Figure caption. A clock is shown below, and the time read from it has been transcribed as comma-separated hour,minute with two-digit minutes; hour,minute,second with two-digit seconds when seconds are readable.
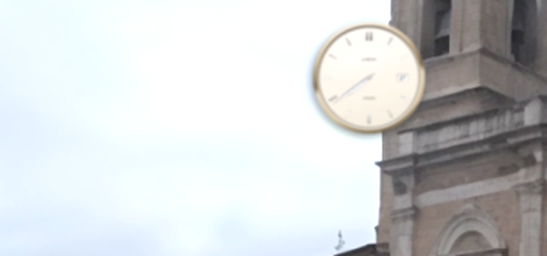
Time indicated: 7,39
